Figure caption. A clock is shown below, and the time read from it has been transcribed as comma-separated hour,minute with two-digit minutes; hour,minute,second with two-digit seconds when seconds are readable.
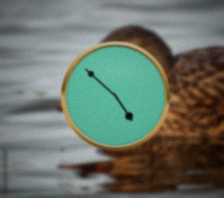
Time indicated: 4,52
